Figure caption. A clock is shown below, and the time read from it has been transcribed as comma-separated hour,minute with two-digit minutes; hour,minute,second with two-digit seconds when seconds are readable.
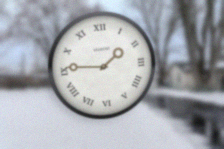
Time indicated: 1,46
